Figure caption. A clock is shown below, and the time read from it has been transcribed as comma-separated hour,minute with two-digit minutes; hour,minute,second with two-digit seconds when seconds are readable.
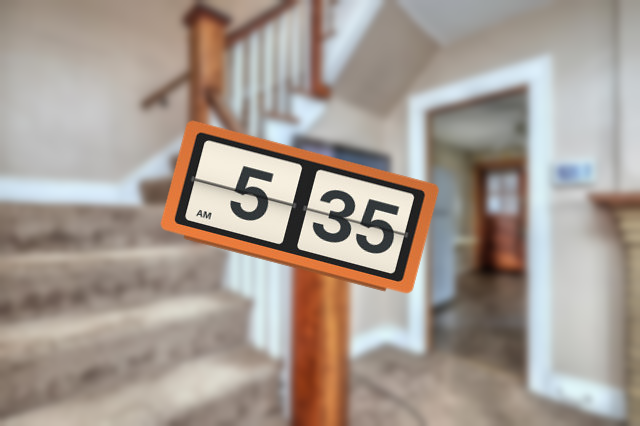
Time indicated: 5,35
